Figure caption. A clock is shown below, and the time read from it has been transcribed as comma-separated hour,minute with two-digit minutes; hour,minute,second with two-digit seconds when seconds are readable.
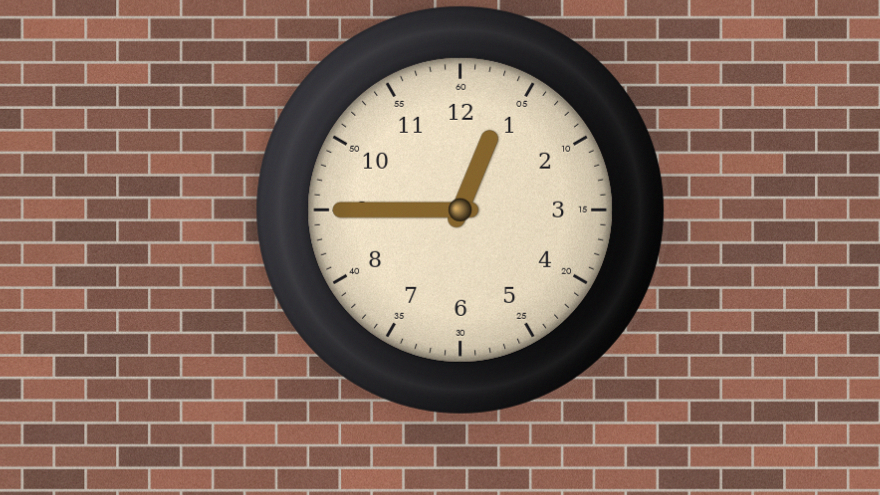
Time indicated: 12,45
